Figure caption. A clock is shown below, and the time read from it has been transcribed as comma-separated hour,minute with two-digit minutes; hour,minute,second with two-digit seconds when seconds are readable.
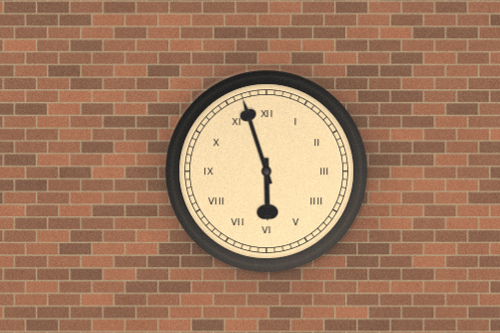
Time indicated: 5,57
